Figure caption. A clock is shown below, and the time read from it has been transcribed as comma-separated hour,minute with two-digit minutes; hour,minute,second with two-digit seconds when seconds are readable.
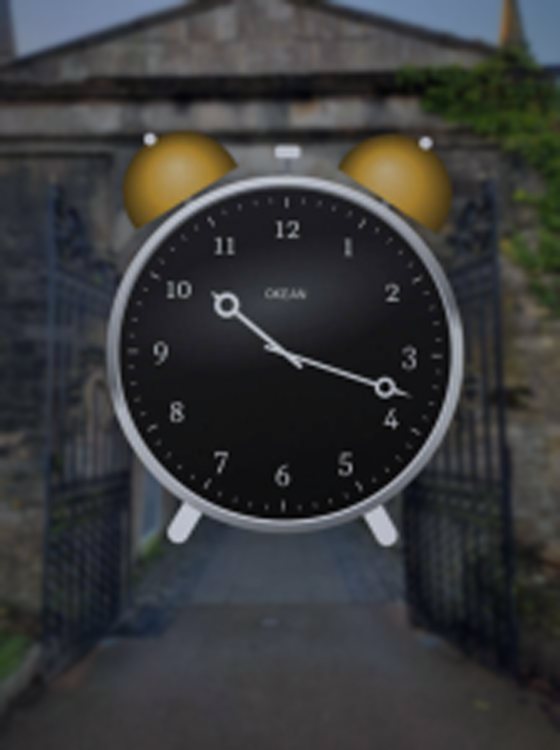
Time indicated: 10,18
